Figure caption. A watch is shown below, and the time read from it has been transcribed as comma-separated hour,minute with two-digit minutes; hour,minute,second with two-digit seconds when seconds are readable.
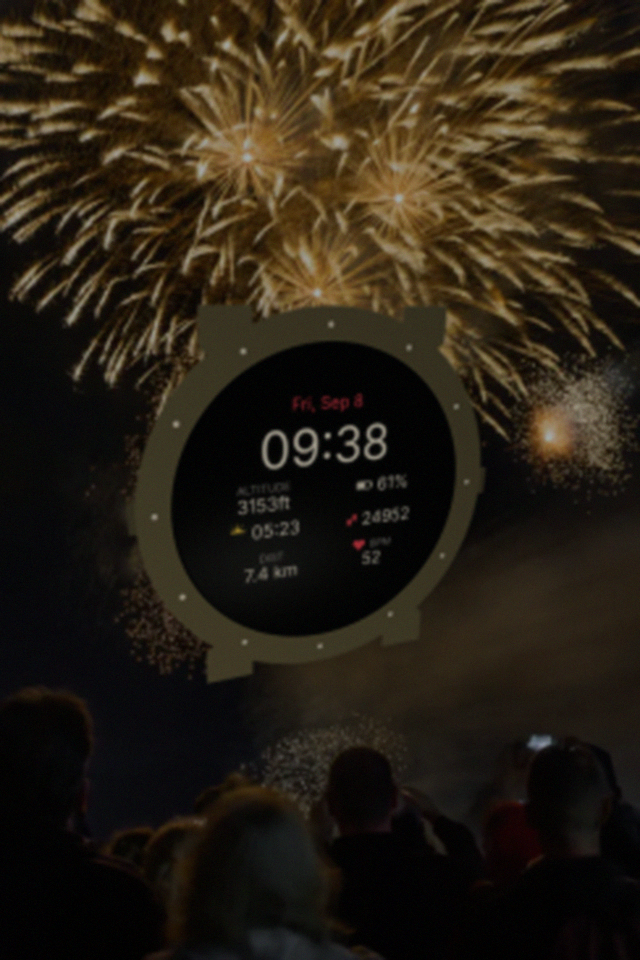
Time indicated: 9,38
